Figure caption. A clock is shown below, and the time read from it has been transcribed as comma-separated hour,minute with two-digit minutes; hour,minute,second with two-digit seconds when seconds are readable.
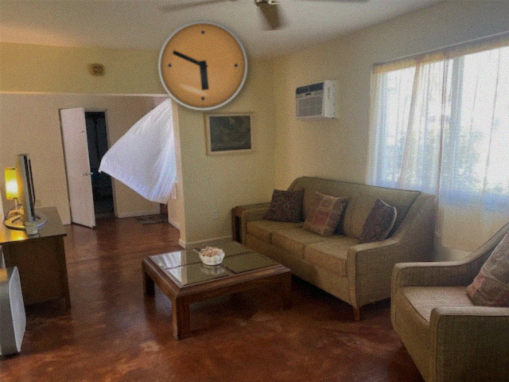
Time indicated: 5,49
